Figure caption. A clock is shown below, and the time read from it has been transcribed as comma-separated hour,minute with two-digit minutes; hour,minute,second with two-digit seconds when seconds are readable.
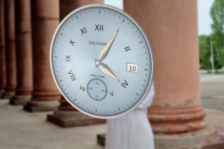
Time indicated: 4,05
